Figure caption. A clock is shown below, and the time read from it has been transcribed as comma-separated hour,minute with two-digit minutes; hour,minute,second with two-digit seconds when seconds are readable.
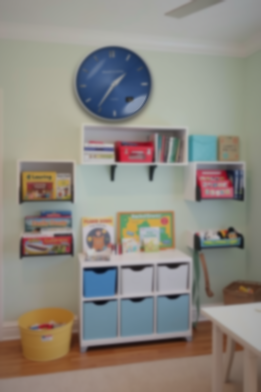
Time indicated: 1,36
